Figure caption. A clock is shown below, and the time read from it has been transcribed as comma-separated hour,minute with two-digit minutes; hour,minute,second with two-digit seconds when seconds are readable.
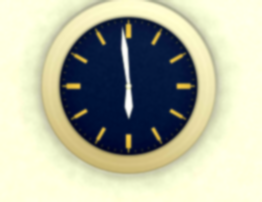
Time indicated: 5,59
